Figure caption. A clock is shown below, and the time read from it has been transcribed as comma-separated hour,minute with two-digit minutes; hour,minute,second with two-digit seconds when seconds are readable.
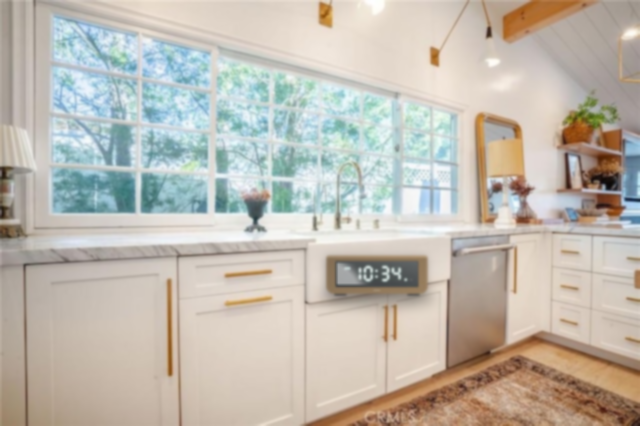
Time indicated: 10,34
